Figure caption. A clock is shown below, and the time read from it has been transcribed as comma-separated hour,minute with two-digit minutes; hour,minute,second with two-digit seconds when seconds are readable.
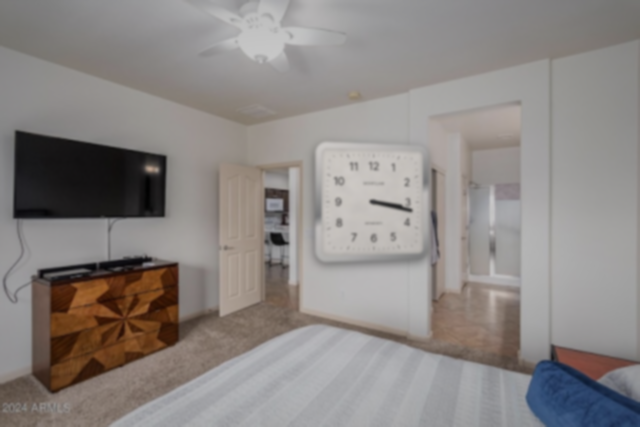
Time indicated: 3,17
